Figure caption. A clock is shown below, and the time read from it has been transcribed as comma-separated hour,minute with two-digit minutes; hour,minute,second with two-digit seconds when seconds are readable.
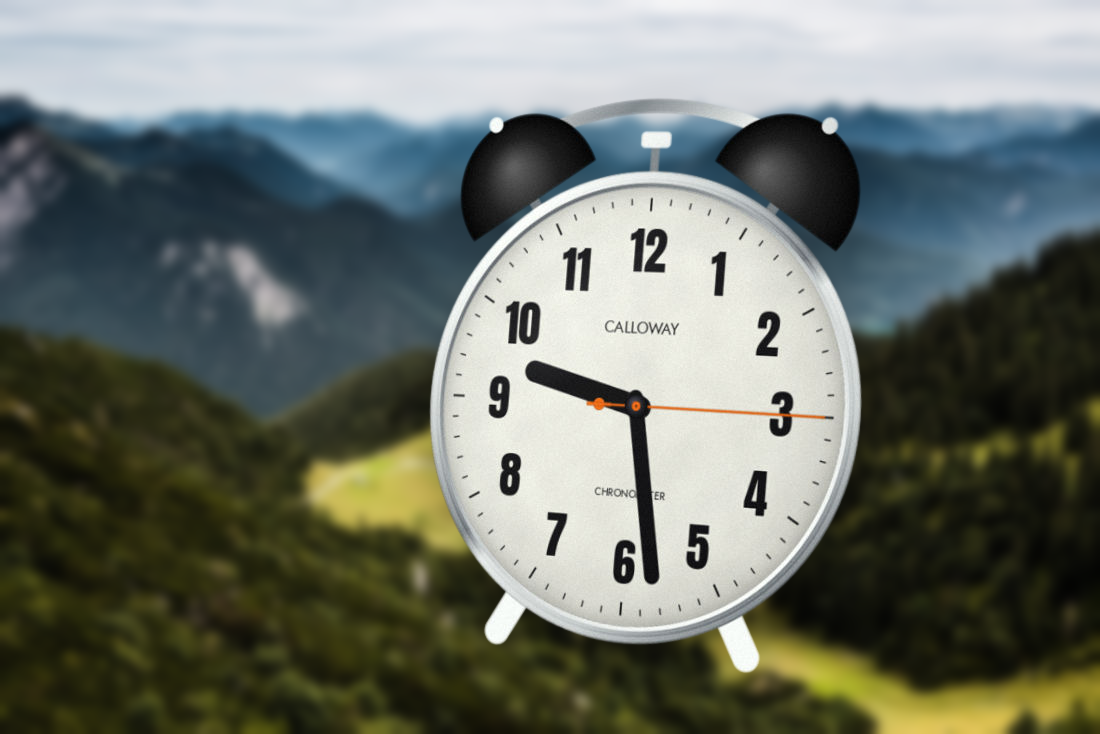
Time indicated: 9,28,15
